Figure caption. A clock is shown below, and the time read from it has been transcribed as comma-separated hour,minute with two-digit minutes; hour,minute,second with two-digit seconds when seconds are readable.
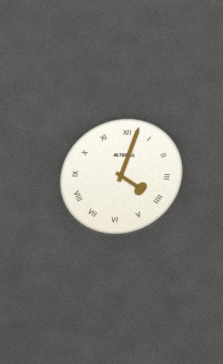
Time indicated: 4,02
